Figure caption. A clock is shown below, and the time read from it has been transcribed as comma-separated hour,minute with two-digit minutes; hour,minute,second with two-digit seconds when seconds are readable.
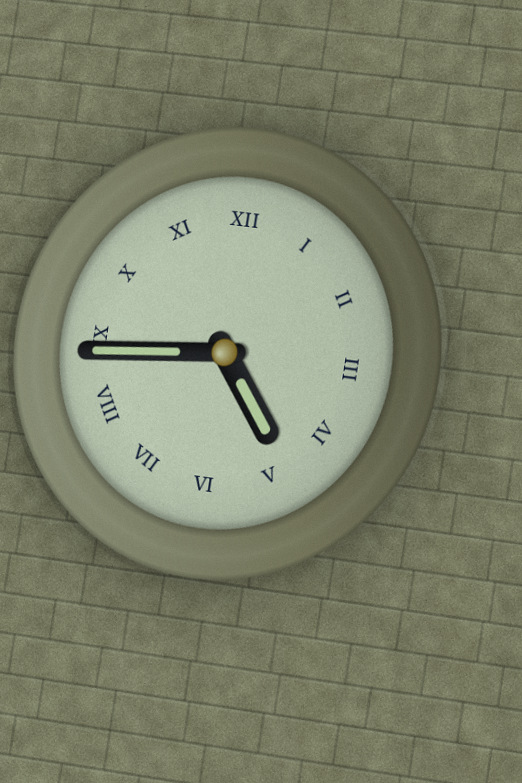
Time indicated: 4,44
